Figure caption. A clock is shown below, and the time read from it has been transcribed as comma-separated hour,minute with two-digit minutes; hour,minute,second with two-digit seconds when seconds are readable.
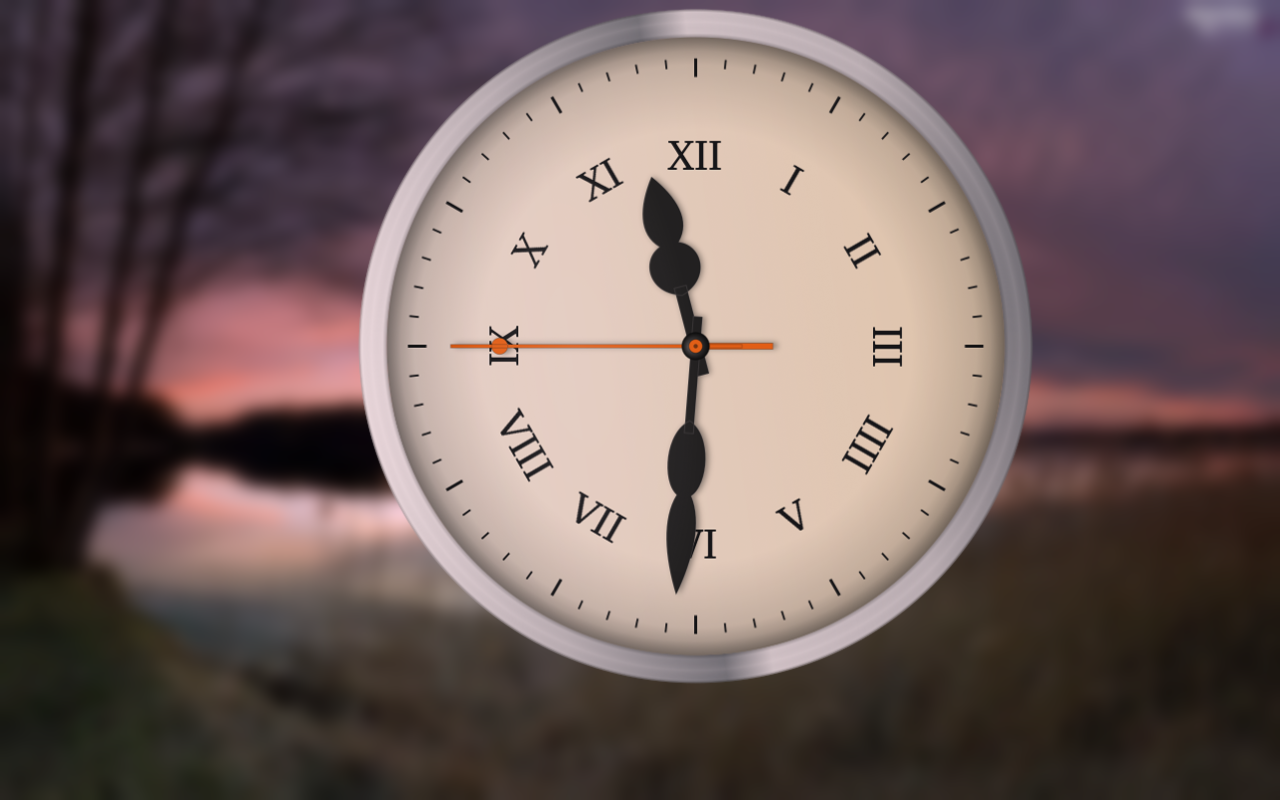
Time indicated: 11,30,45
